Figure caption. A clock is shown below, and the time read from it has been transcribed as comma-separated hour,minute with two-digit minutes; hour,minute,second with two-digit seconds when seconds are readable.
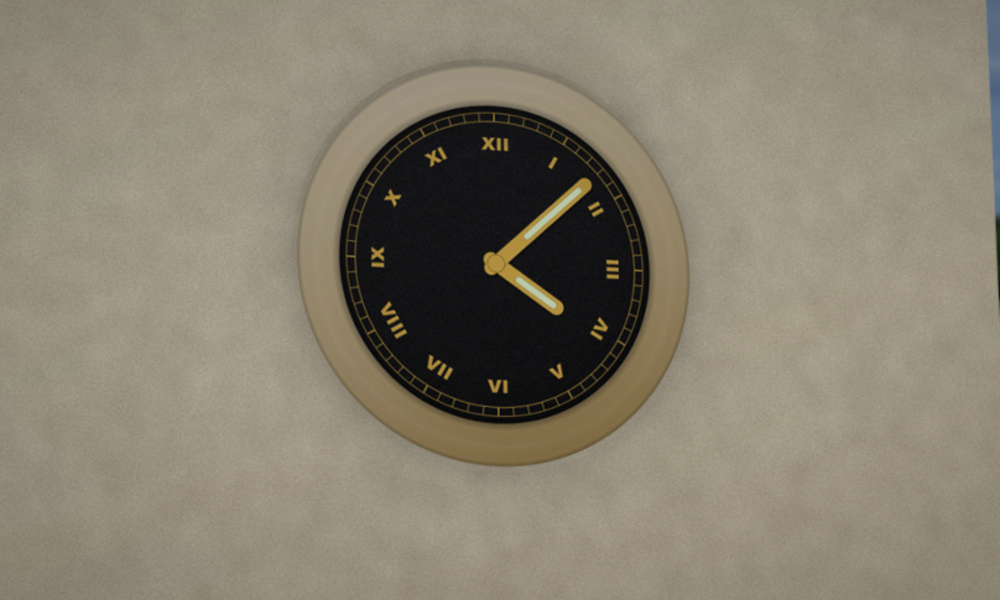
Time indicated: 4,08
